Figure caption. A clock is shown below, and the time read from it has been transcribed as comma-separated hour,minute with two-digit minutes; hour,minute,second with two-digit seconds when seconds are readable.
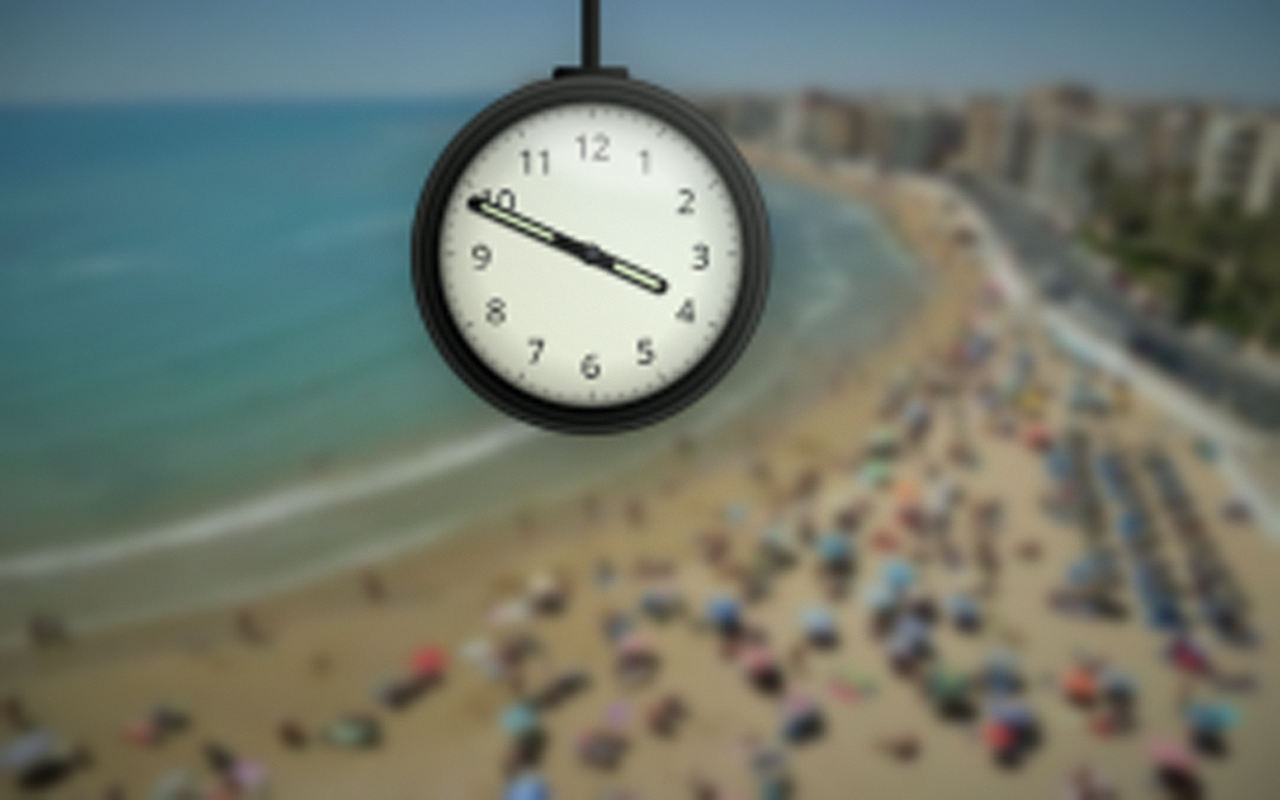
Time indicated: 3,49
